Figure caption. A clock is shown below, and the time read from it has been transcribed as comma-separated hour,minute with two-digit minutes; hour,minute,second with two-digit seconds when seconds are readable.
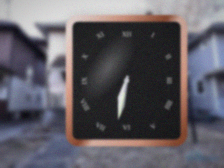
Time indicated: 6,32
